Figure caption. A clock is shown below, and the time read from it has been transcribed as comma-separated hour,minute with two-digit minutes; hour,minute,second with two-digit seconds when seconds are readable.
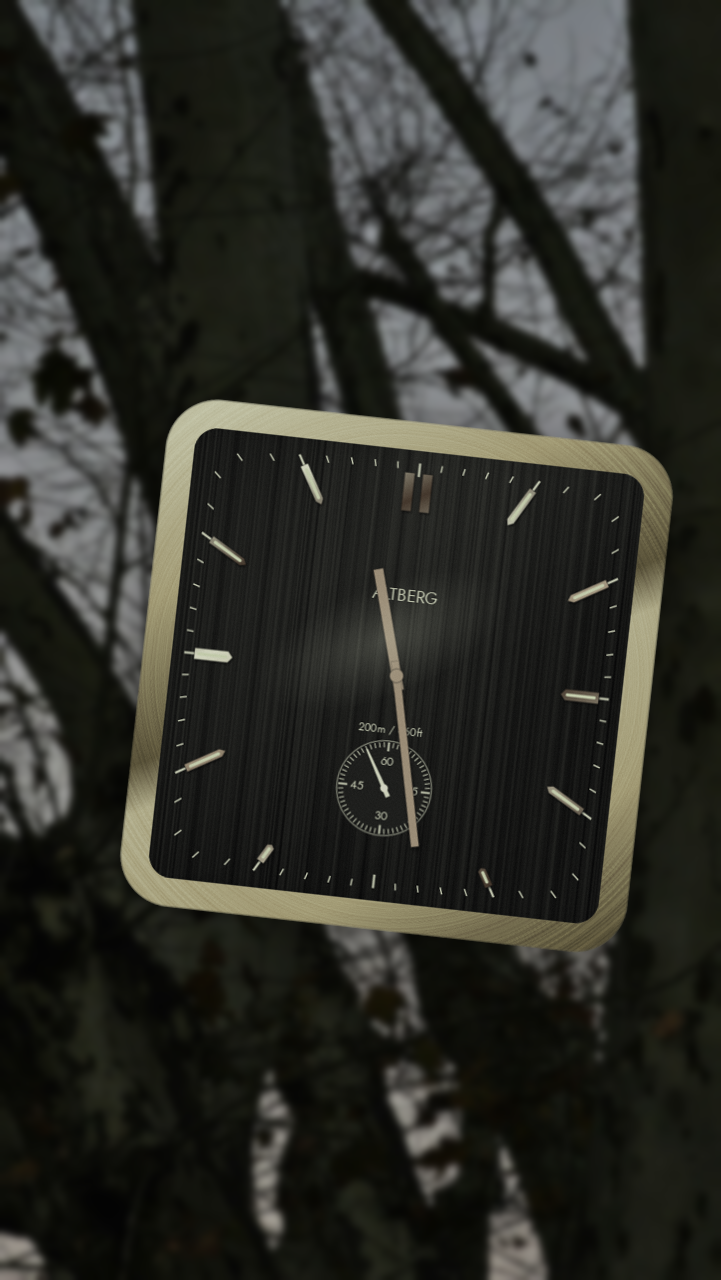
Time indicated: 11,27,55
